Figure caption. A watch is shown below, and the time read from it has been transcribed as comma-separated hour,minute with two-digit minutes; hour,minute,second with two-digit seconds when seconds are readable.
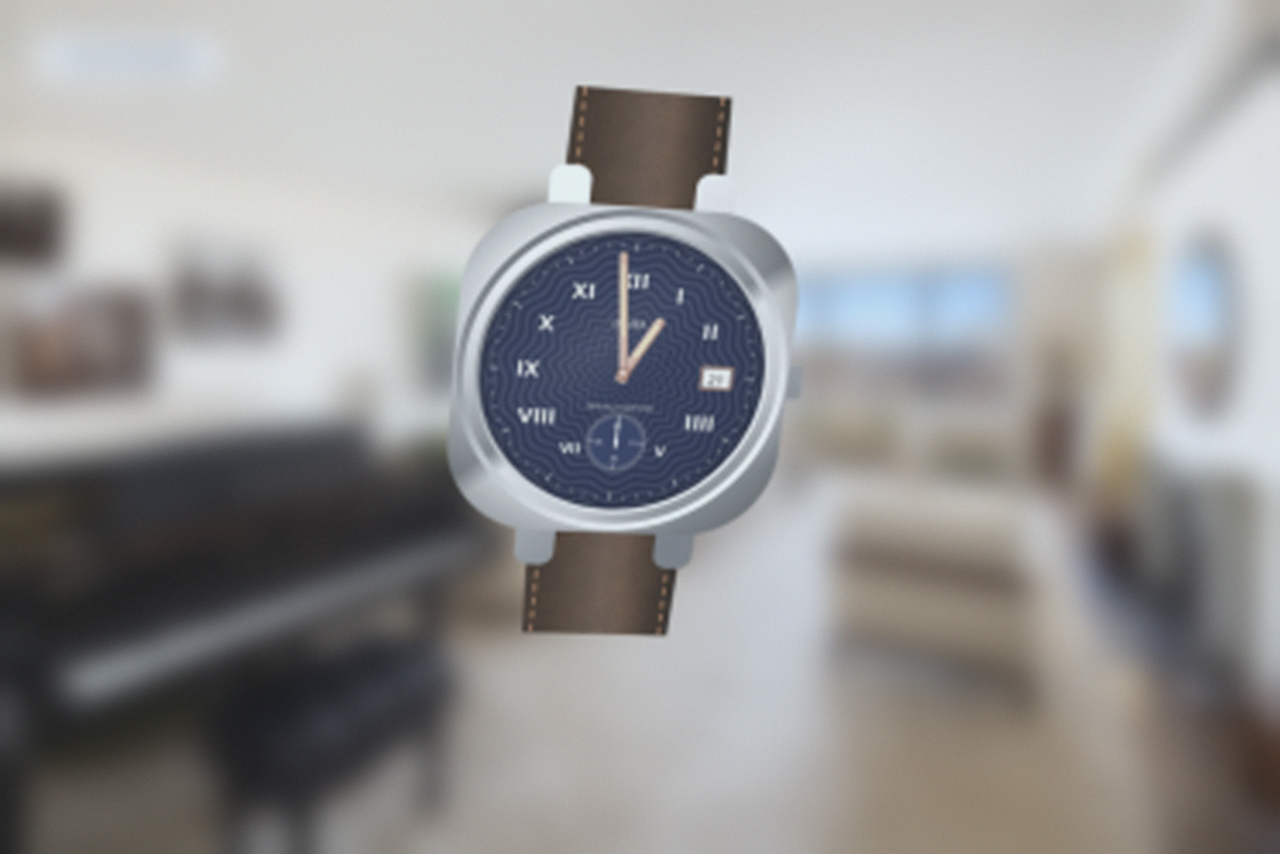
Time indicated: 12,59
